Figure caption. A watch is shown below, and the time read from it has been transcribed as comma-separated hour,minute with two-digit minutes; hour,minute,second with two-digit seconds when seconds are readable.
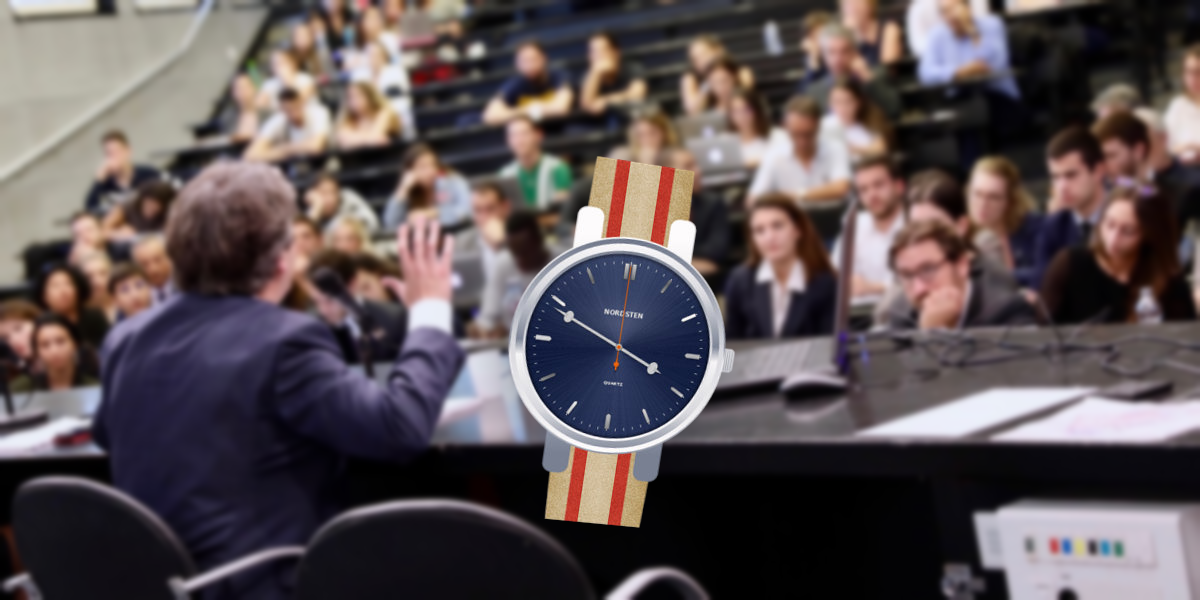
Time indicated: 3,49,00
